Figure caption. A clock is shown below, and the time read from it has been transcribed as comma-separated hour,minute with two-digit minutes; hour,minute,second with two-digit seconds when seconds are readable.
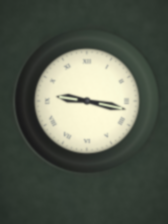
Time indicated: 9,17
